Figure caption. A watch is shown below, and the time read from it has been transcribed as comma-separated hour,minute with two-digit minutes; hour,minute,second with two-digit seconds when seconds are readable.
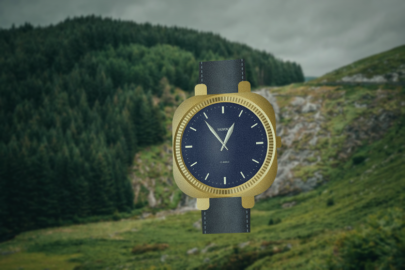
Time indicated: 12,54
